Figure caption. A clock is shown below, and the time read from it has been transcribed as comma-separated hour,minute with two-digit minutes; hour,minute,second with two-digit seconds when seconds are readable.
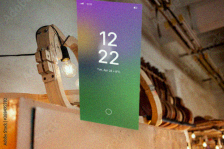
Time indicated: 12,22
